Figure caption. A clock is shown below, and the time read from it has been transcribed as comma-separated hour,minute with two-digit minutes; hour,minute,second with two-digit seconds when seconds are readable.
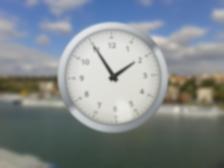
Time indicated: 1,55
